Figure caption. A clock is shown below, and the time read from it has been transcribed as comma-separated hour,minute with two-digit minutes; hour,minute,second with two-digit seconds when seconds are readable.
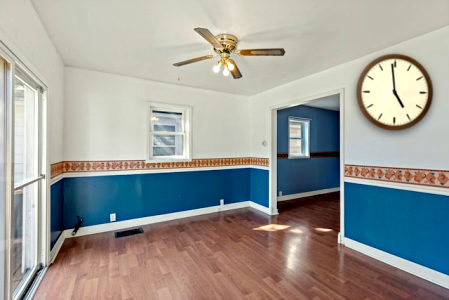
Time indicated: 4,59
